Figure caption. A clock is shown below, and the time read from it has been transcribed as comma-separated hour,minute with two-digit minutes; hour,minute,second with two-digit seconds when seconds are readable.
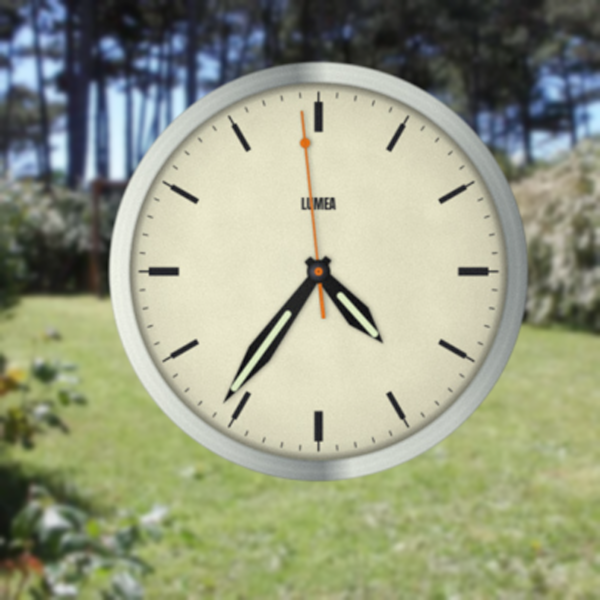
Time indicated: 4,35,59
